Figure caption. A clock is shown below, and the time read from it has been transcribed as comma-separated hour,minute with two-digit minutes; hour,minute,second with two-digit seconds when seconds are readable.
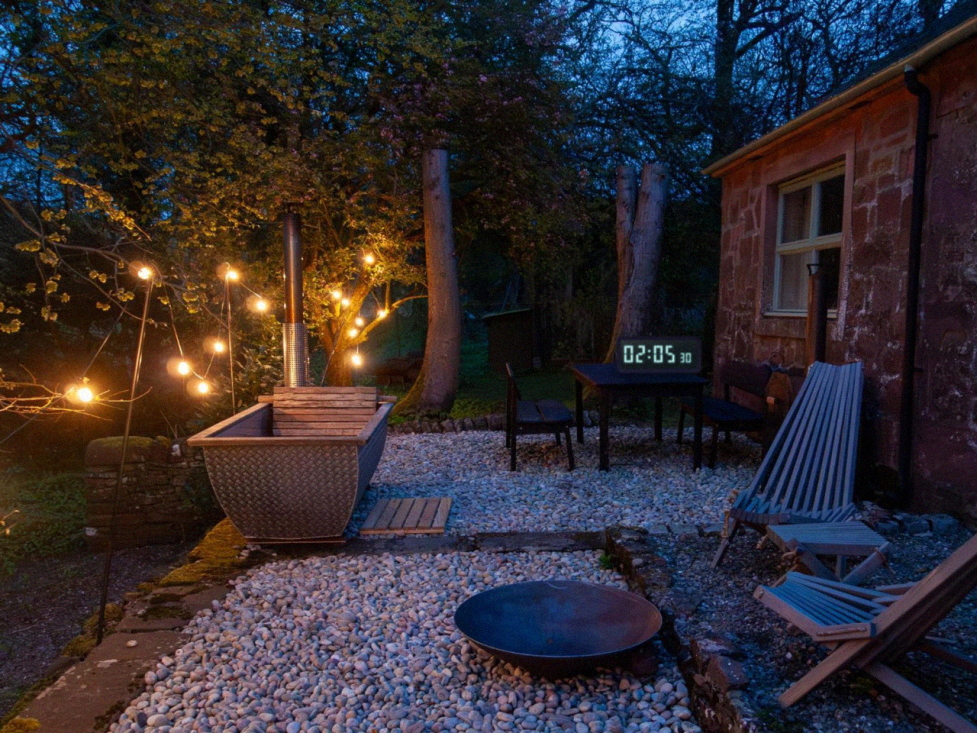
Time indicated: 2,05,30
